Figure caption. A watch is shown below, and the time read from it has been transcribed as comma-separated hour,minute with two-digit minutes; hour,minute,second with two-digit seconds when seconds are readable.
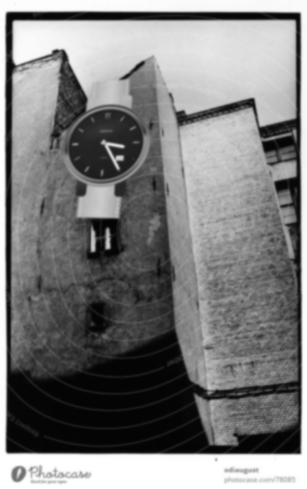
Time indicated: 3,25
